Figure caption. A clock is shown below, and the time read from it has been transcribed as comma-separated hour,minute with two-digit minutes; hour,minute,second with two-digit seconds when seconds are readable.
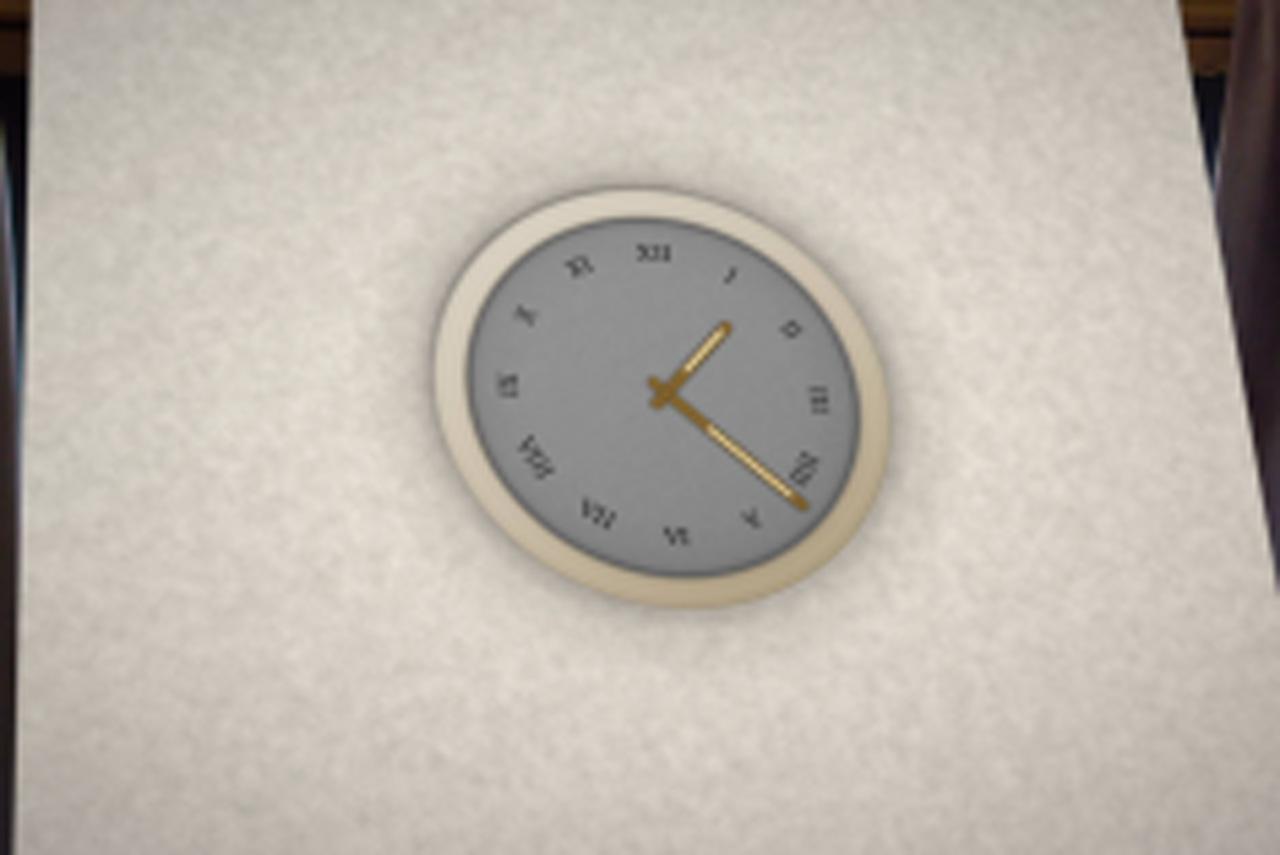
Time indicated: 1,22
